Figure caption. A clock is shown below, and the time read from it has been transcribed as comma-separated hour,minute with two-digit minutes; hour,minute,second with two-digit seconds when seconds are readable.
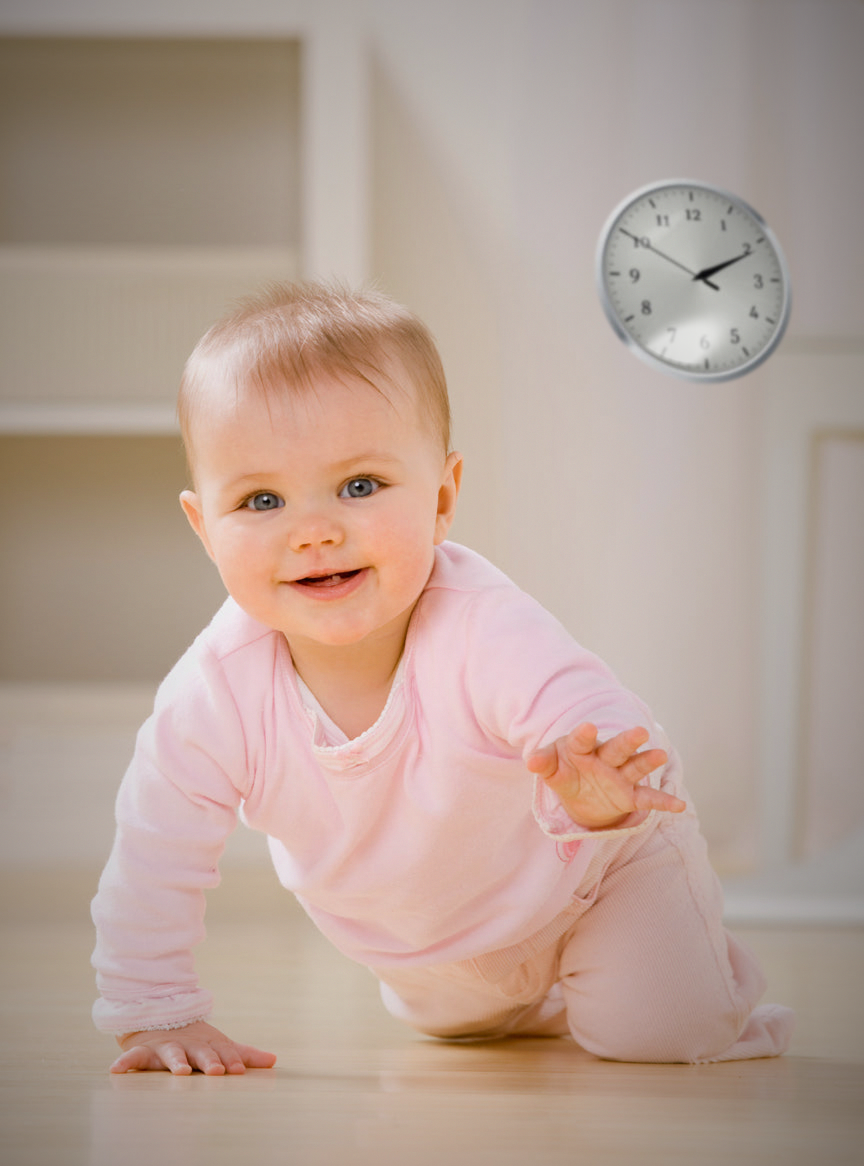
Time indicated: 2,10,50
